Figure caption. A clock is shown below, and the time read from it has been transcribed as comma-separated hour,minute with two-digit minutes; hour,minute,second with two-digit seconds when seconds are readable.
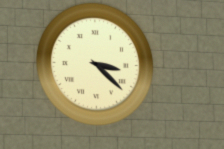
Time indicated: 3,22
